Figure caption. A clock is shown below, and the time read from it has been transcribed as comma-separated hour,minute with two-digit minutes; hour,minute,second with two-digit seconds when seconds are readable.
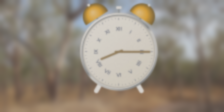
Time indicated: 8,15
